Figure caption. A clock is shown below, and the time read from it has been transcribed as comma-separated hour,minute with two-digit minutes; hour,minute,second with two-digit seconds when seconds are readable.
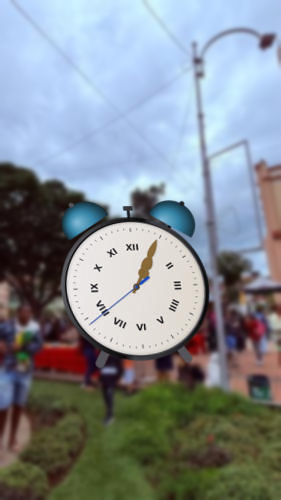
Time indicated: 1,04,39
